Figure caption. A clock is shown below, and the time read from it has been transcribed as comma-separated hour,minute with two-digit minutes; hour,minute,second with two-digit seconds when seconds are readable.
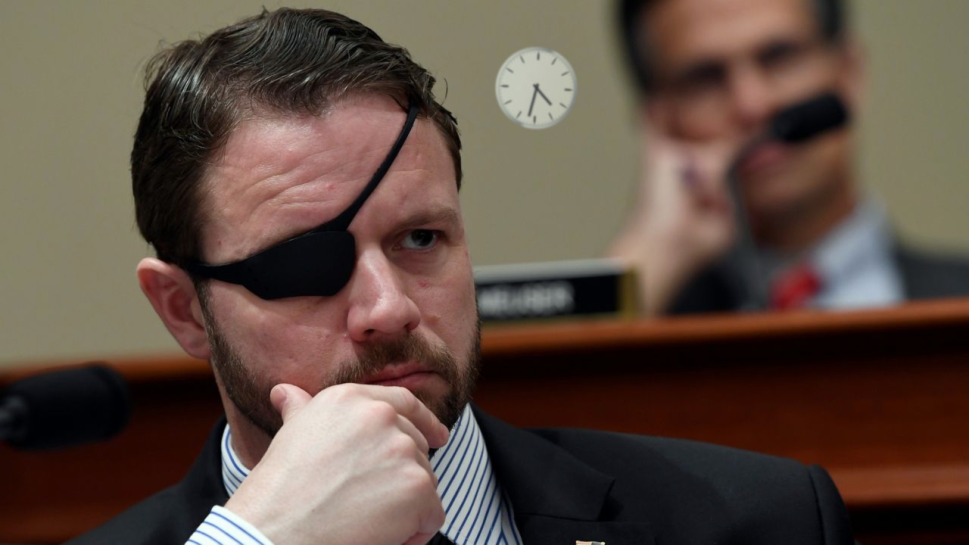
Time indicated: 4,32
